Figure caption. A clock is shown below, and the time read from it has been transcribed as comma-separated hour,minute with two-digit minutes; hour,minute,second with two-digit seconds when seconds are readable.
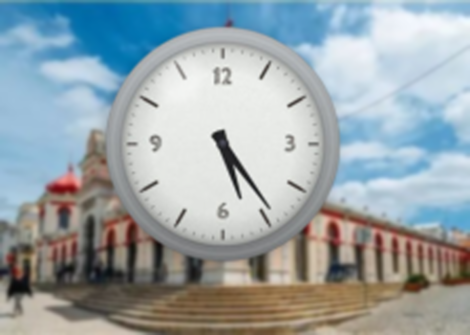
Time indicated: 5,24
